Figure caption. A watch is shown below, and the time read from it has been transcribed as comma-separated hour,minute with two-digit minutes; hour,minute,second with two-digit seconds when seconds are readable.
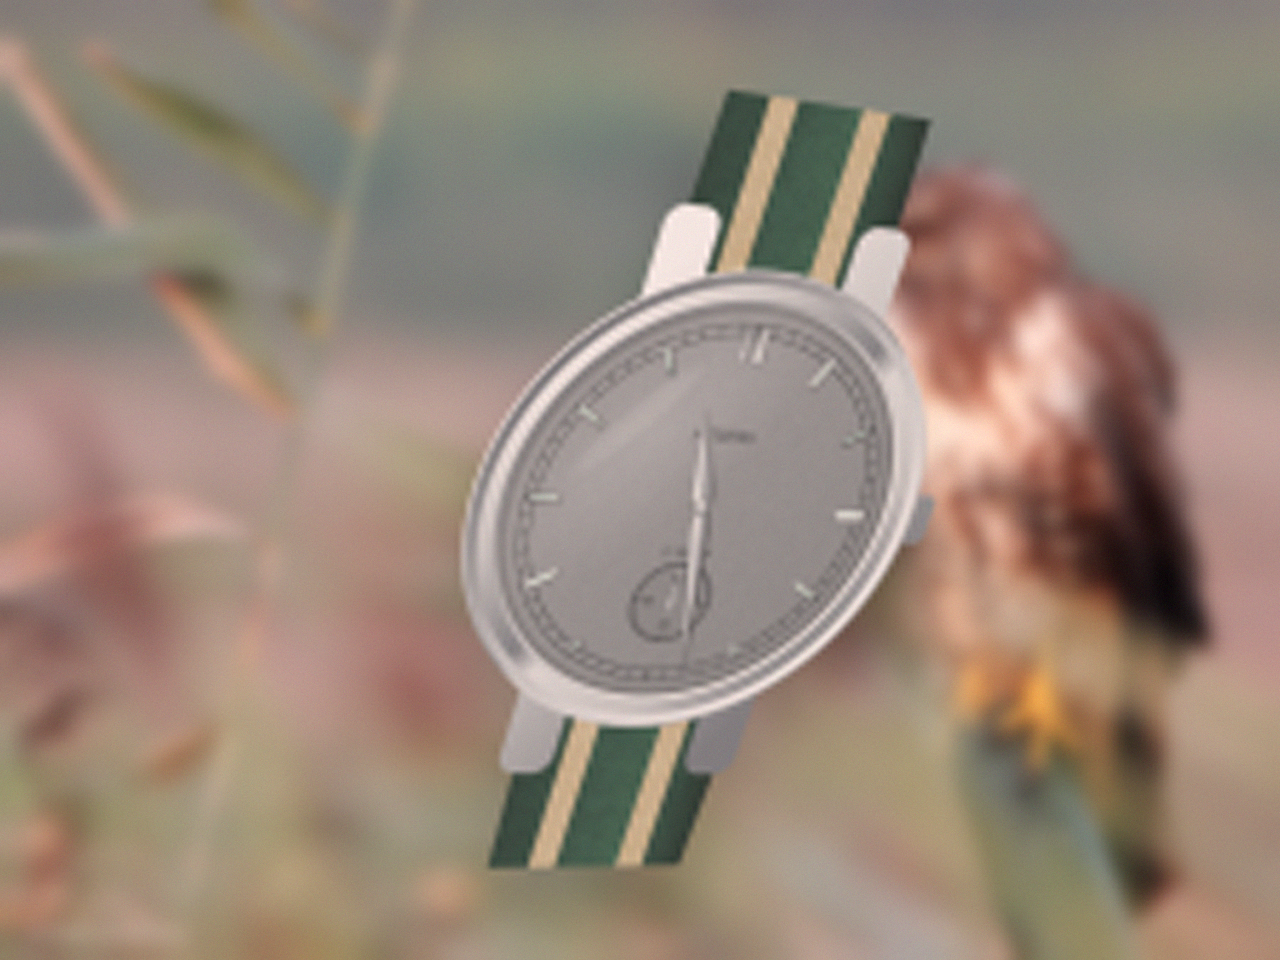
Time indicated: 11,28
